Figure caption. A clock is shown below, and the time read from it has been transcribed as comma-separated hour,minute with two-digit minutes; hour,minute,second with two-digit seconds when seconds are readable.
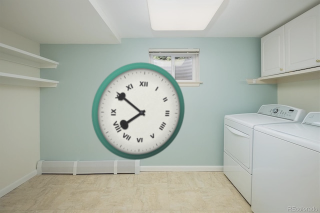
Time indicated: 7,51
